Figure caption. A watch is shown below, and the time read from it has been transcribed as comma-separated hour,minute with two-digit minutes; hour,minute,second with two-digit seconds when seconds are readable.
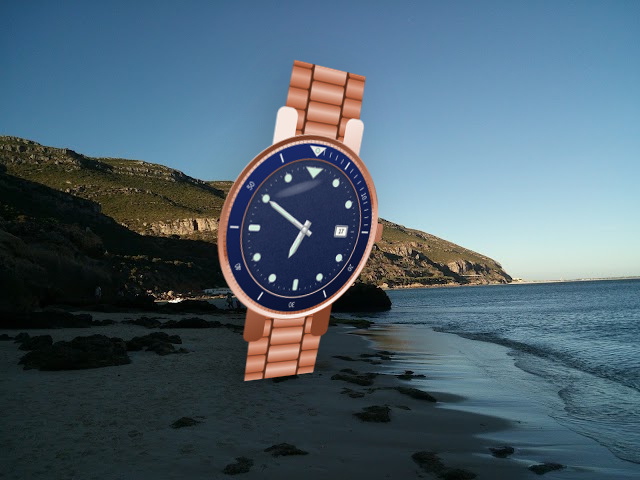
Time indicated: 6,50
